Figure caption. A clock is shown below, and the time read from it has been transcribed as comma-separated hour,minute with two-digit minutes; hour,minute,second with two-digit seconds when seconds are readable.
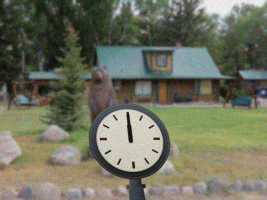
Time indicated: 12,00
